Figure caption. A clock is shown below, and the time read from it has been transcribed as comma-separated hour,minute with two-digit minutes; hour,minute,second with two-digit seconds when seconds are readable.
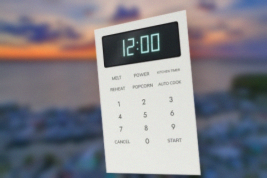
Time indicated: 12,00
